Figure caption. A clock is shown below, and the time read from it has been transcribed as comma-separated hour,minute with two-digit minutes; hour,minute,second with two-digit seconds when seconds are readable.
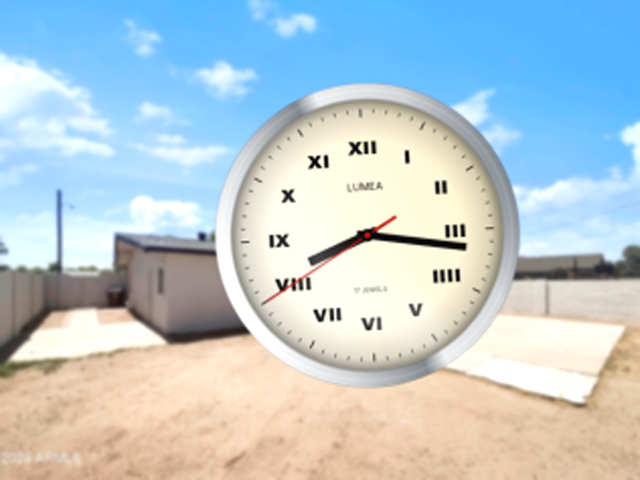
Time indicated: 8,16,40
